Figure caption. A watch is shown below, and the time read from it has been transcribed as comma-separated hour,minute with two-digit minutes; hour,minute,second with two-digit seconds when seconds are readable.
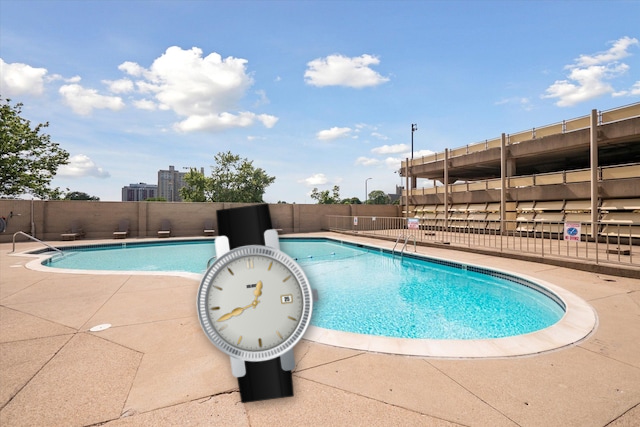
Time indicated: 12,42
